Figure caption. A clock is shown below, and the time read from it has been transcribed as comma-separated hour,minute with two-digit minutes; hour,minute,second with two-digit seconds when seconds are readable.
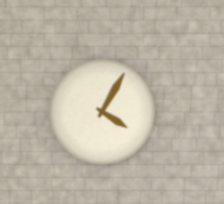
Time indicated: 4,05
